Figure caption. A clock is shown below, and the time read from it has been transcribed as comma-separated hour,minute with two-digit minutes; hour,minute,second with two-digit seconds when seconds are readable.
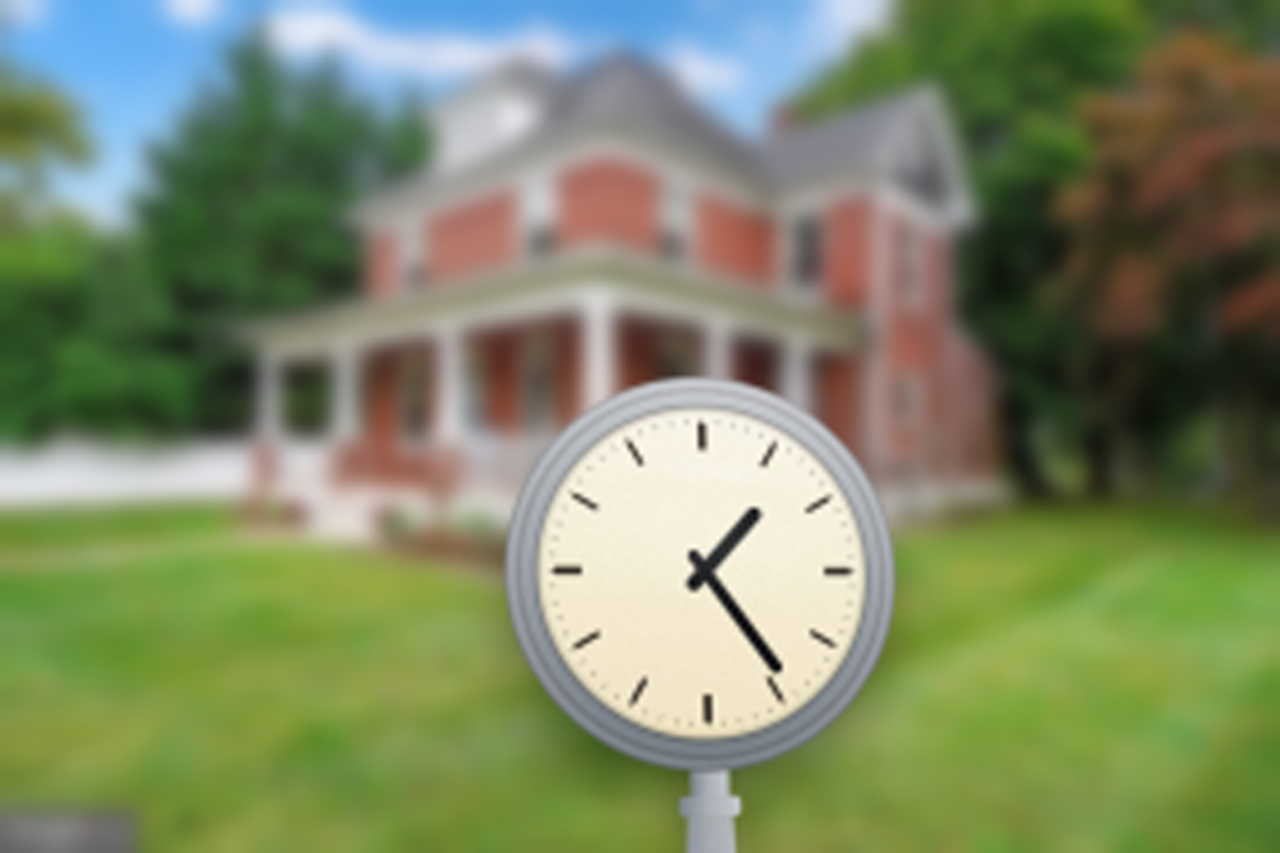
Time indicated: 1,24
